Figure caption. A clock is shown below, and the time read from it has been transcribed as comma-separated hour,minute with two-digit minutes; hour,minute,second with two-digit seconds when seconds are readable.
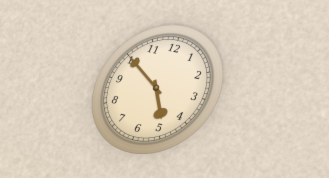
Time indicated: 4,50
